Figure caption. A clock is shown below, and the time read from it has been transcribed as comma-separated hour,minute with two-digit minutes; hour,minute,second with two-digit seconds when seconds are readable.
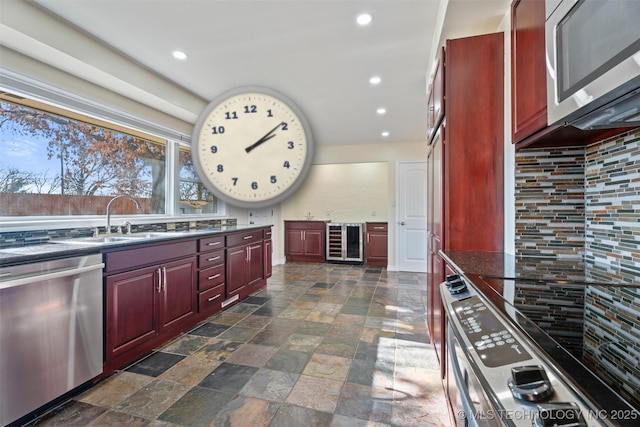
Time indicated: 2,09
